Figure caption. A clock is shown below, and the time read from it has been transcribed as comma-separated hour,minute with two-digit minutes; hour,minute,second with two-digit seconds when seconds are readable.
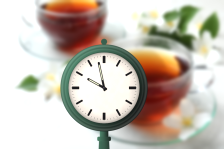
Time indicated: 9,58
